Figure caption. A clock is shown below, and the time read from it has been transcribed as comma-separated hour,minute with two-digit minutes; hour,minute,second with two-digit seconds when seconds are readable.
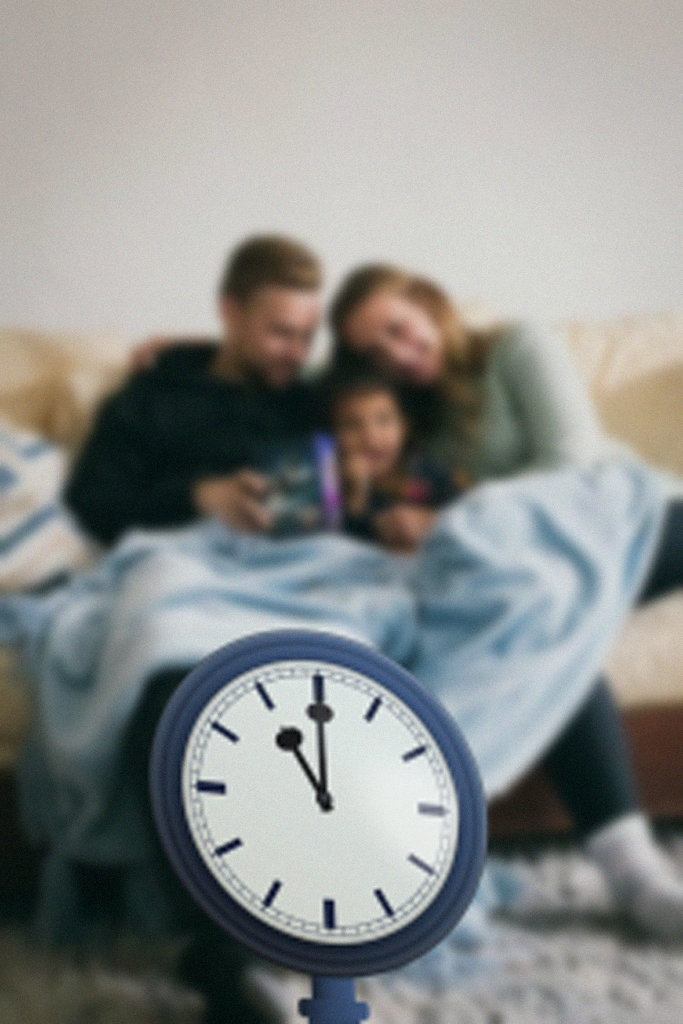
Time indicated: 11,00
